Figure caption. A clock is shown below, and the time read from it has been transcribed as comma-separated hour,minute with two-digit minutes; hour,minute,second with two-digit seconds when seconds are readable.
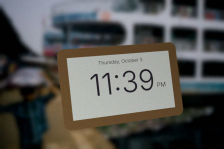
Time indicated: 11,39
